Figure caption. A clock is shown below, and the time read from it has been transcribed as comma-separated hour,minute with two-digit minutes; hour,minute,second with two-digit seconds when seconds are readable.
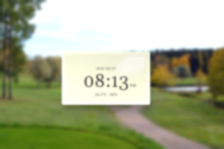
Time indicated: 8,13
